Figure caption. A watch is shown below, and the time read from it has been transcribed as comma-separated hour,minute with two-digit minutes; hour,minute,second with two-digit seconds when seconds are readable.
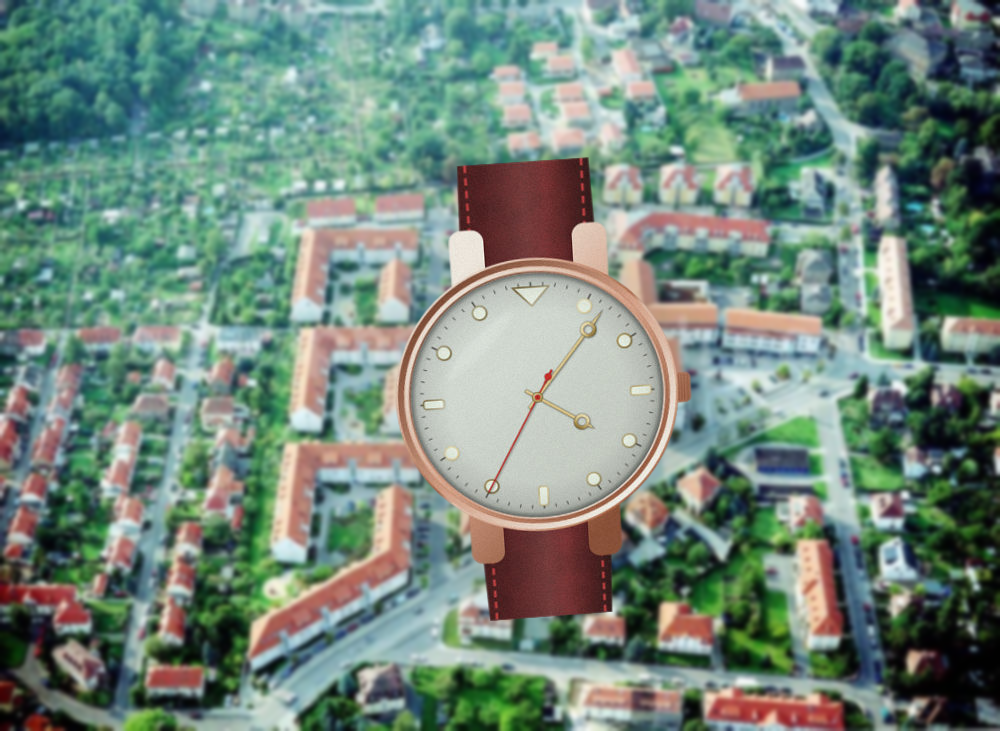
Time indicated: 4,06,35
